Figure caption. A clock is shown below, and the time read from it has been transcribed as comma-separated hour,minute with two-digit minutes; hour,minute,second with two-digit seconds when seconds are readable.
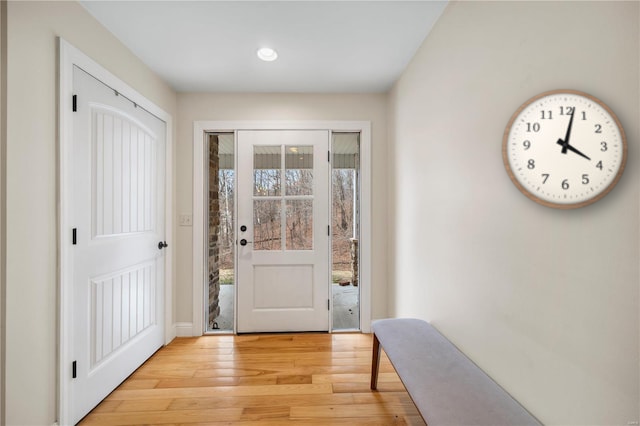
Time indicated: 4,02
